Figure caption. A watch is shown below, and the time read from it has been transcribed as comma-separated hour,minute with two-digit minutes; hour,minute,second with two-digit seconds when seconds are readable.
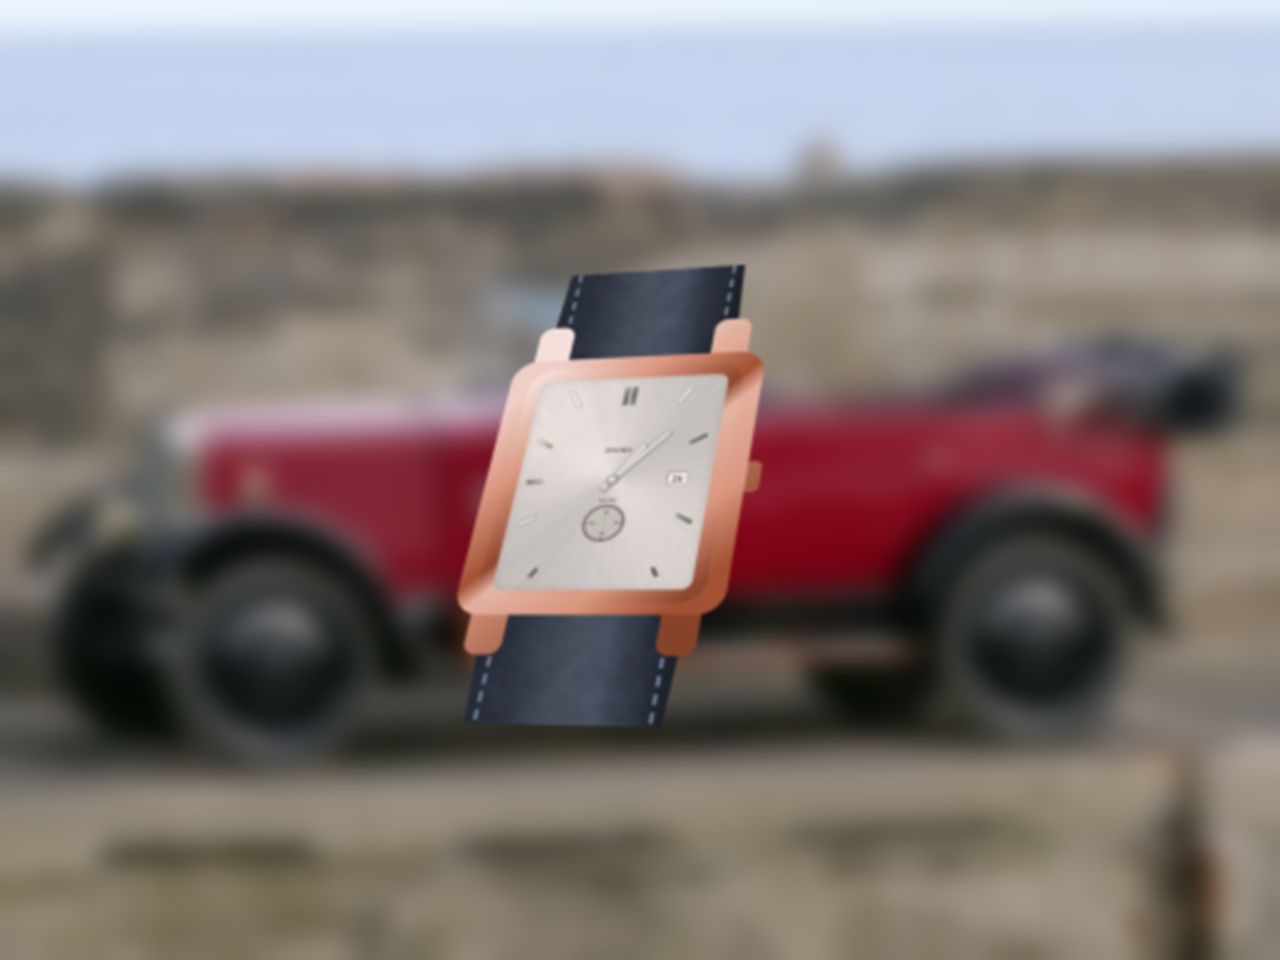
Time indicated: 1,07
